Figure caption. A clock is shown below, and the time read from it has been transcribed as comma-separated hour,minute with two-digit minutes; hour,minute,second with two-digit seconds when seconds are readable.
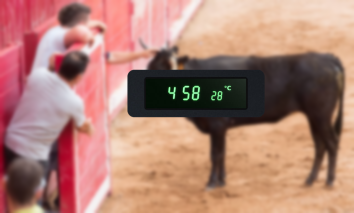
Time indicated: 4,58
